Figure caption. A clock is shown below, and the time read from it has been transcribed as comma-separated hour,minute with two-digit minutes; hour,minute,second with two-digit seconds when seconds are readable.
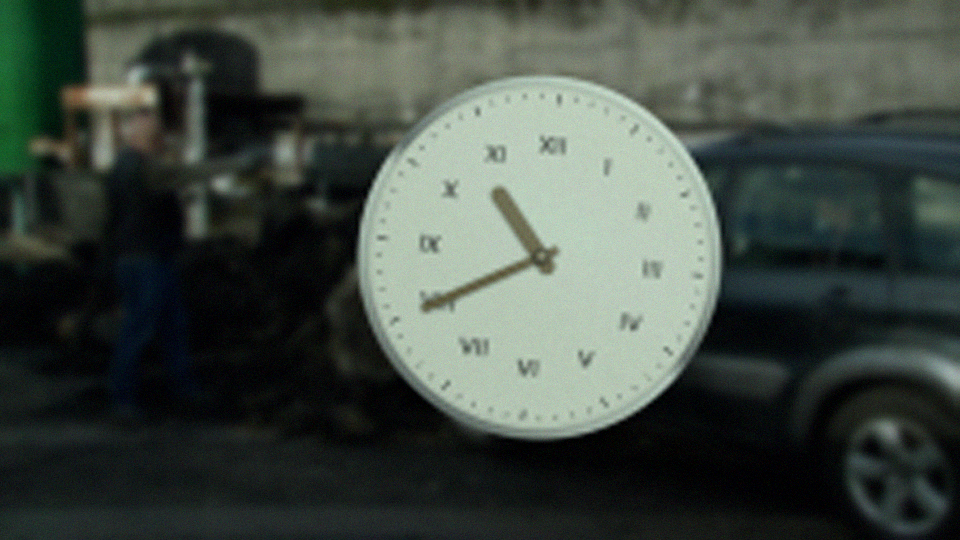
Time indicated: 10,40
